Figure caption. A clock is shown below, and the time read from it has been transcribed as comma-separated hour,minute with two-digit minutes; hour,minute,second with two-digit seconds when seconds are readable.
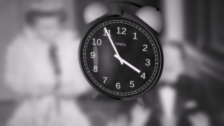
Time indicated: 3,55
